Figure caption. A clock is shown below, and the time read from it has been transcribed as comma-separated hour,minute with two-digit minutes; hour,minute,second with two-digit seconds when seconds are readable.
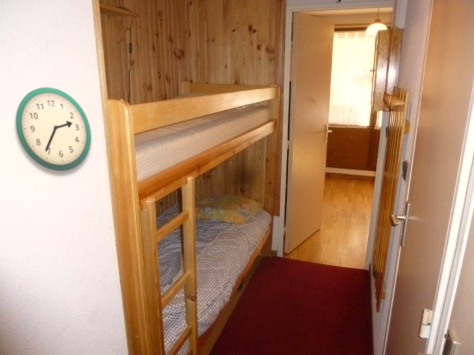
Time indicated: 2,36
